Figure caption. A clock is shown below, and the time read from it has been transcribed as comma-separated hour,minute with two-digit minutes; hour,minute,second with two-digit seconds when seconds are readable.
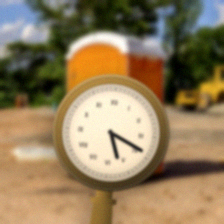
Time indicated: 5,19
